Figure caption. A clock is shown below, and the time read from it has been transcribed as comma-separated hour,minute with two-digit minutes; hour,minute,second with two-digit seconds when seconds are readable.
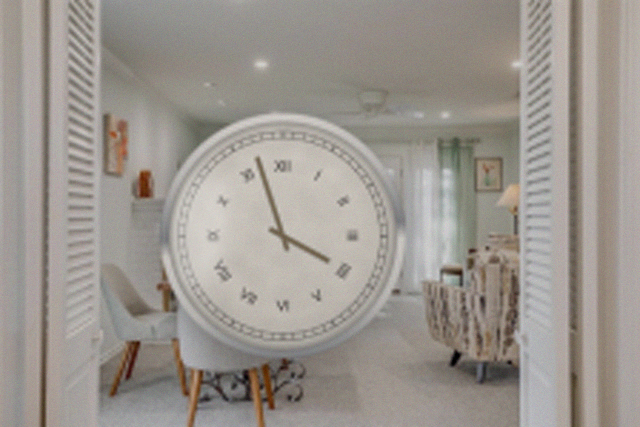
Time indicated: 3,57
